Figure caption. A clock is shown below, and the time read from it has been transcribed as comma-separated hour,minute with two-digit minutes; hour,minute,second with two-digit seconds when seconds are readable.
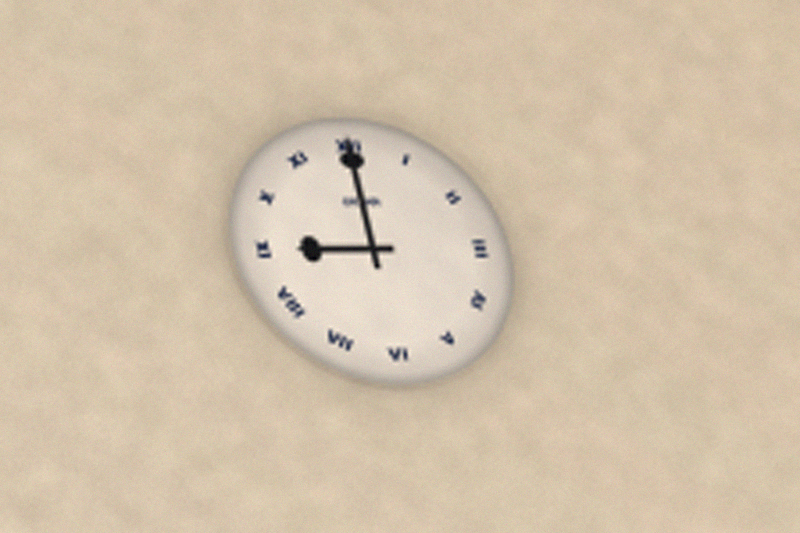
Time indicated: 9,00
